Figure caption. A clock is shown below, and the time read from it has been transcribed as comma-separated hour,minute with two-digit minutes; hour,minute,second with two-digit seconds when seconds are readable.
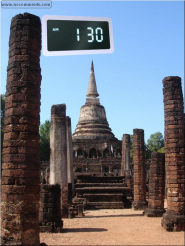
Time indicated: 1,30
